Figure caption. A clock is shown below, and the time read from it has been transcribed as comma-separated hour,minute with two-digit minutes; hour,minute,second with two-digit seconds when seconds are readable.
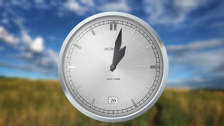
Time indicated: 1,02
